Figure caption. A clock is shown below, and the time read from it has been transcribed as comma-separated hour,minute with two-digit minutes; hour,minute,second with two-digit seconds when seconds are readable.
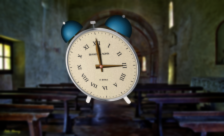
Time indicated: 3,00
